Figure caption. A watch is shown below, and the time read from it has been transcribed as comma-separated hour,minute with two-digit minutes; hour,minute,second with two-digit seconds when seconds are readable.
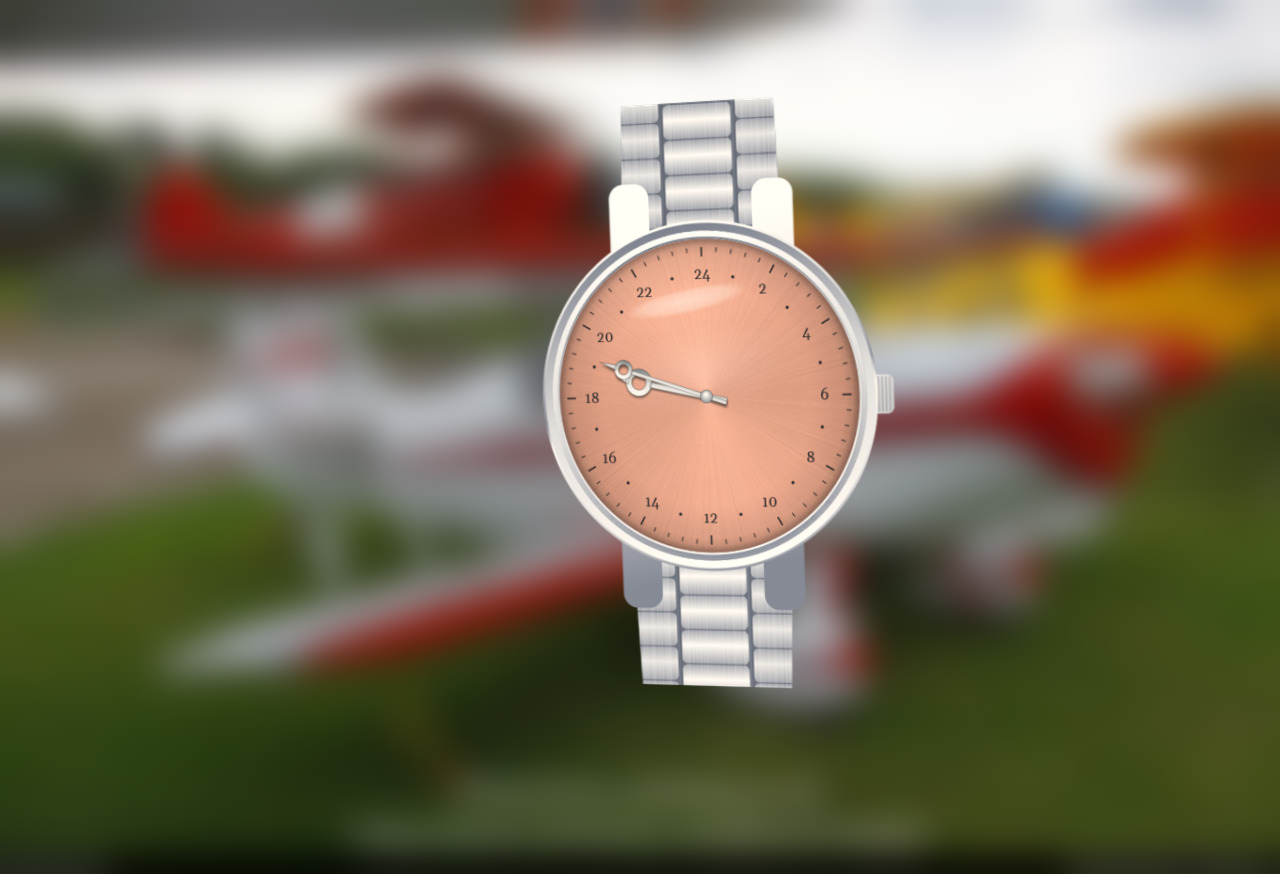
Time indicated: 18,48
